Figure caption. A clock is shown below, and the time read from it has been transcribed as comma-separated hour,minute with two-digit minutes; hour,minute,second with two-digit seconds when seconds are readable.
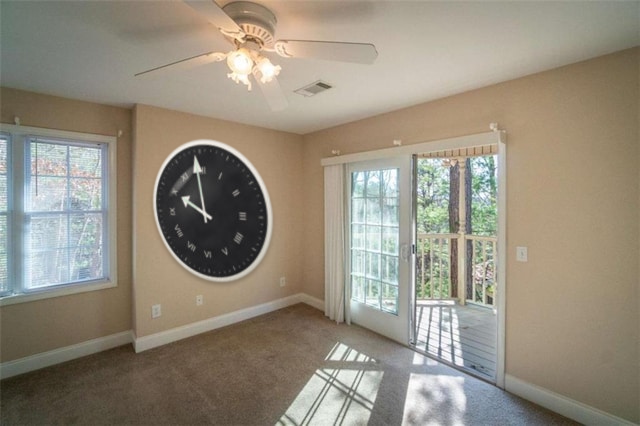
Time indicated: 9,59
